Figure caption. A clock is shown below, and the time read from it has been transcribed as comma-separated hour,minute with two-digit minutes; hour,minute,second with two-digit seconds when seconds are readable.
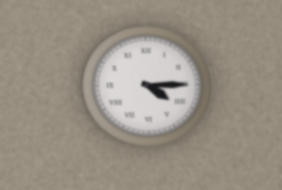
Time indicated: 4,15
